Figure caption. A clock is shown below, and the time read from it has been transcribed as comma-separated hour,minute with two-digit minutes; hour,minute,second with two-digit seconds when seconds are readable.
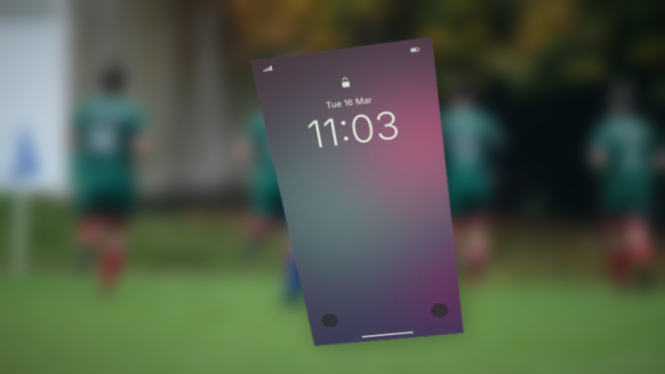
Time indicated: 11,03
